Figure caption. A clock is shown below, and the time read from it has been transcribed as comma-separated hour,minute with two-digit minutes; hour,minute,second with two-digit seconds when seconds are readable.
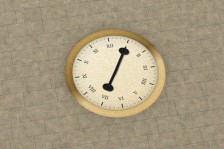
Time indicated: 7,05
